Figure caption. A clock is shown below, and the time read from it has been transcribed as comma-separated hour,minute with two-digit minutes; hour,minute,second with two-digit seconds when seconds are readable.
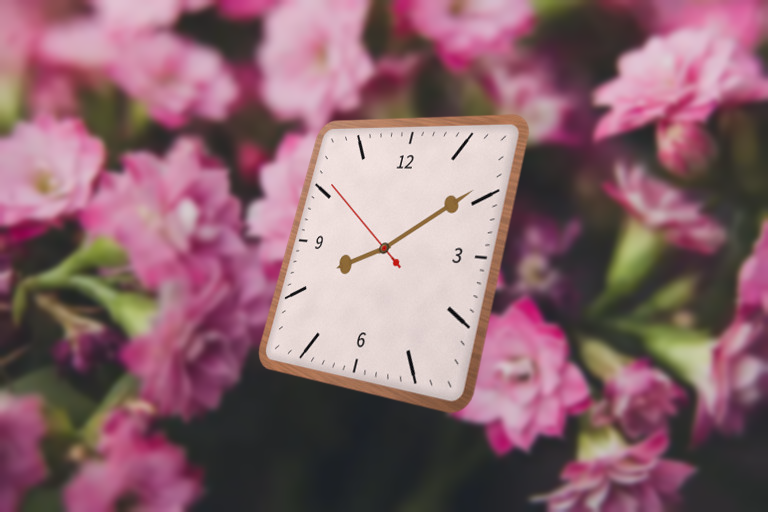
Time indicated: 8,08,51
